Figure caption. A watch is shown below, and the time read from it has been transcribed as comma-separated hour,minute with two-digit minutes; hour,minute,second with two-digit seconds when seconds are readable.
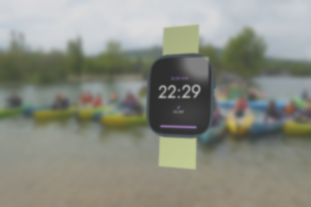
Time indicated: 22,29
